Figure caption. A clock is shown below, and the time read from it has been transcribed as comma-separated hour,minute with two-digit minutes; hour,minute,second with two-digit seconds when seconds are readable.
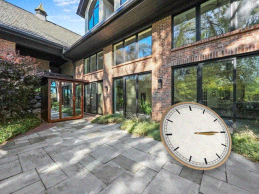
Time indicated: 3,15
